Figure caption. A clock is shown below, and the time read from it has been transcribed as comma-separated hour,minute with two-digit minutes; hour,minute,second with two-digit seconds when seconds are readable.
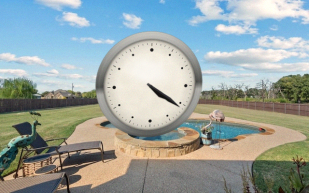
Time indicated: 4,21
